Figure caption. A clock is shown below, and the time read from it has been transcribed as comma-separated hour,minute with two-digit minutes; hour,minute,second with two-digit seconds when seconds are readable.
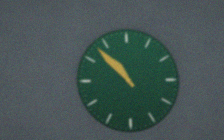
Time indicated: 10,53
